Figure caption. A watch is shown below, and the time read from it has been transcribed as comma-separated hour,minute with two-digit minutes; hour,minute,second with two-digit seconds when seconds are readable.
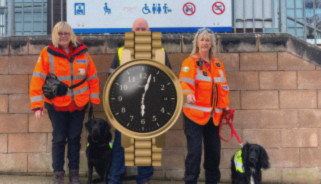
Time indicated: 6,03
